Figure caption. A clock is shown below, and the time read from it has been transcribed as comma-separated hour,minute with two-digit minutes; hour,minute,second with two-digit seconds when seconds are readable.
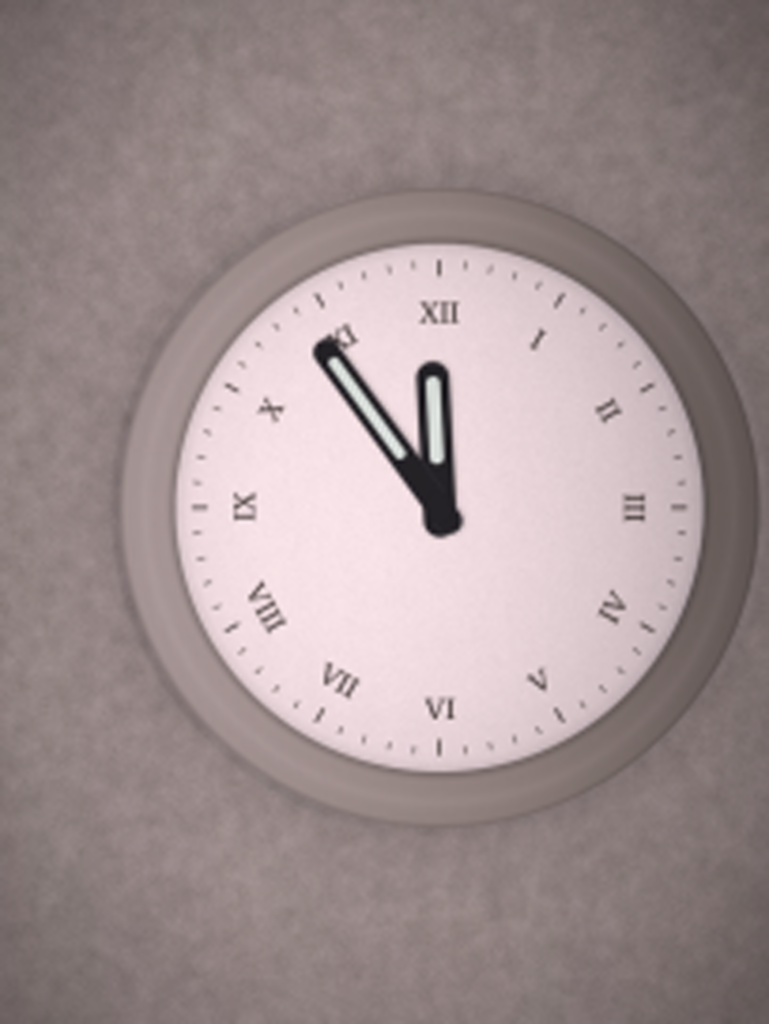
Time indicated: 11,54
